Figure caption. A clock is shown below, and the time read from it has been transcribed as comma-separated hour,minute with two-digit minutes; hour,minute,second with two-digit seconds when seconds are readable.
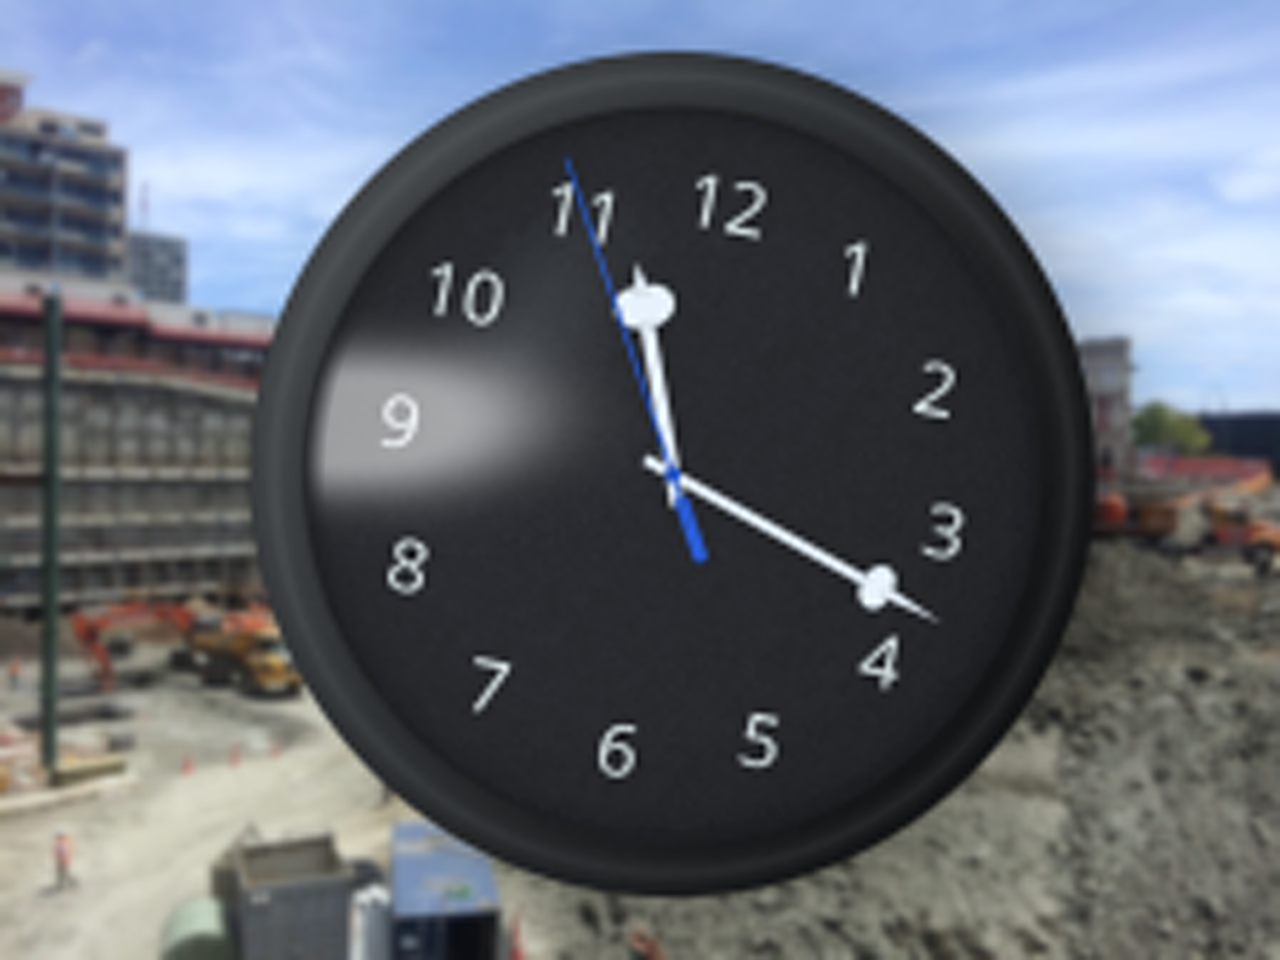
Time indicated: 11,17,55
